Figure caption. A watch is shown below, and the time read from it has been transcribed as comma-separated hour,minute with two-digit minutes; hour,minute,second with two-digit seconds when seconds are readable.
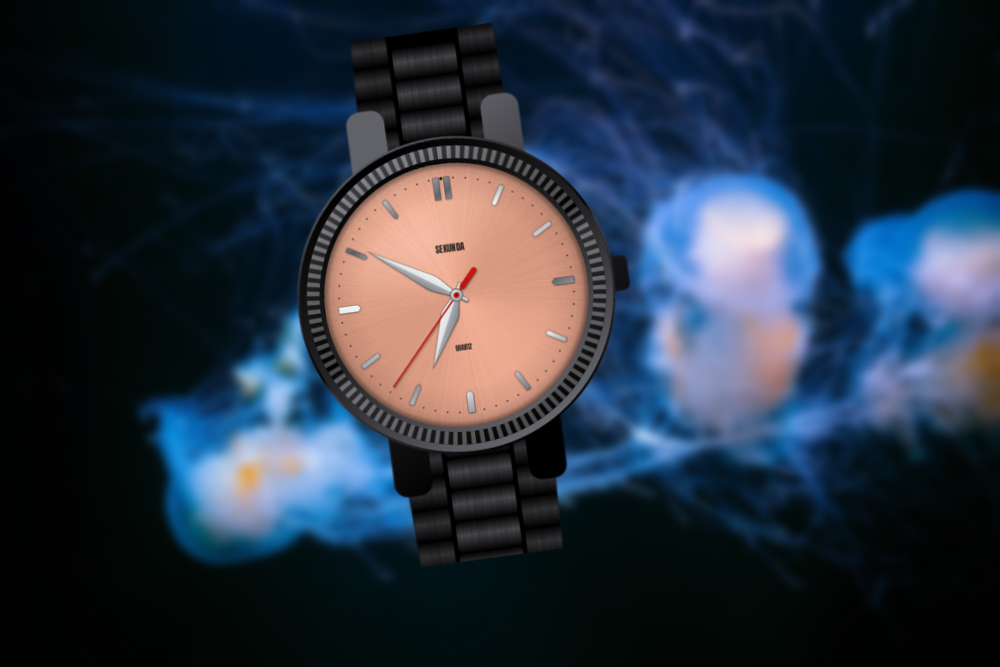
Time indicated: 6,50,37
